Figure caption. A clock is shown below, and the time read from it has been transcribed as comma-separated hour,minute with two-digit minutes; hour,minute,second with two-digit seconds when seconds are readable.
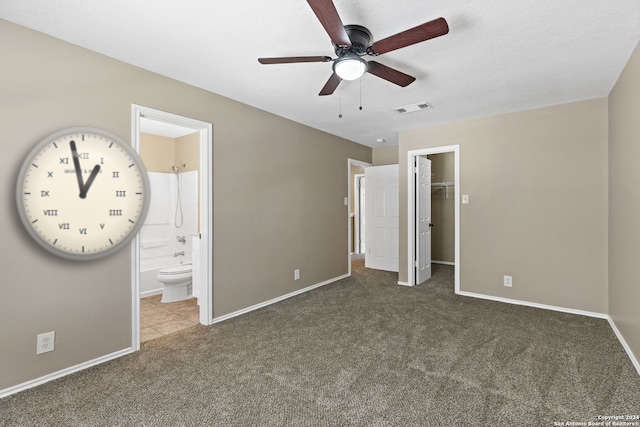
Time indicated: 12,58
